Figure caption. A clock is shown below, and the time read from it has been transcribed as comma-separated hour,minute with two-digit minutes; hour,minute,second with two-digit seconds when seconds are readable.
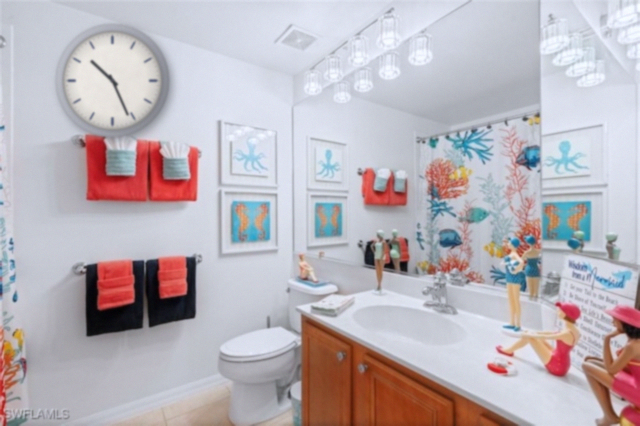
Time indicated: 10,26
